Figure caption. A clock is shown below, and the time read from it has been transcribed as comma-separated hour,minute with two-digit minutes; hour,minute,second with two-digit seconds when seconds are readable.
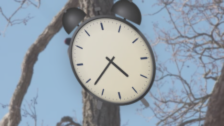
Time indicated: 4,38
